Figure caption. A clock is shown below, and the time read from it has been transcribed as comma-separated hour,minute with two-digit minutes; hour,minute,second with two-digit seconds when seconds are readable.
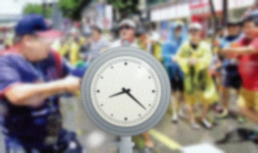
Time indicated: 8,22
